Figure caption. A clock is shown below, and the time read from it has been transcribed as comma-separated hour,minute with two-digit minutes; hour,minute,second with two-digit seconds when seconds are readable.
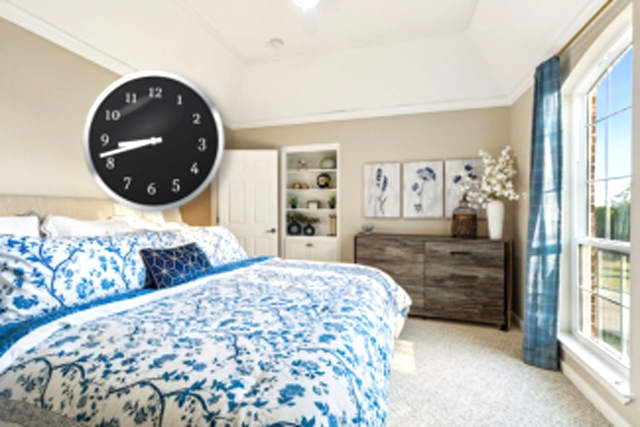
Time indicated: 8,42
